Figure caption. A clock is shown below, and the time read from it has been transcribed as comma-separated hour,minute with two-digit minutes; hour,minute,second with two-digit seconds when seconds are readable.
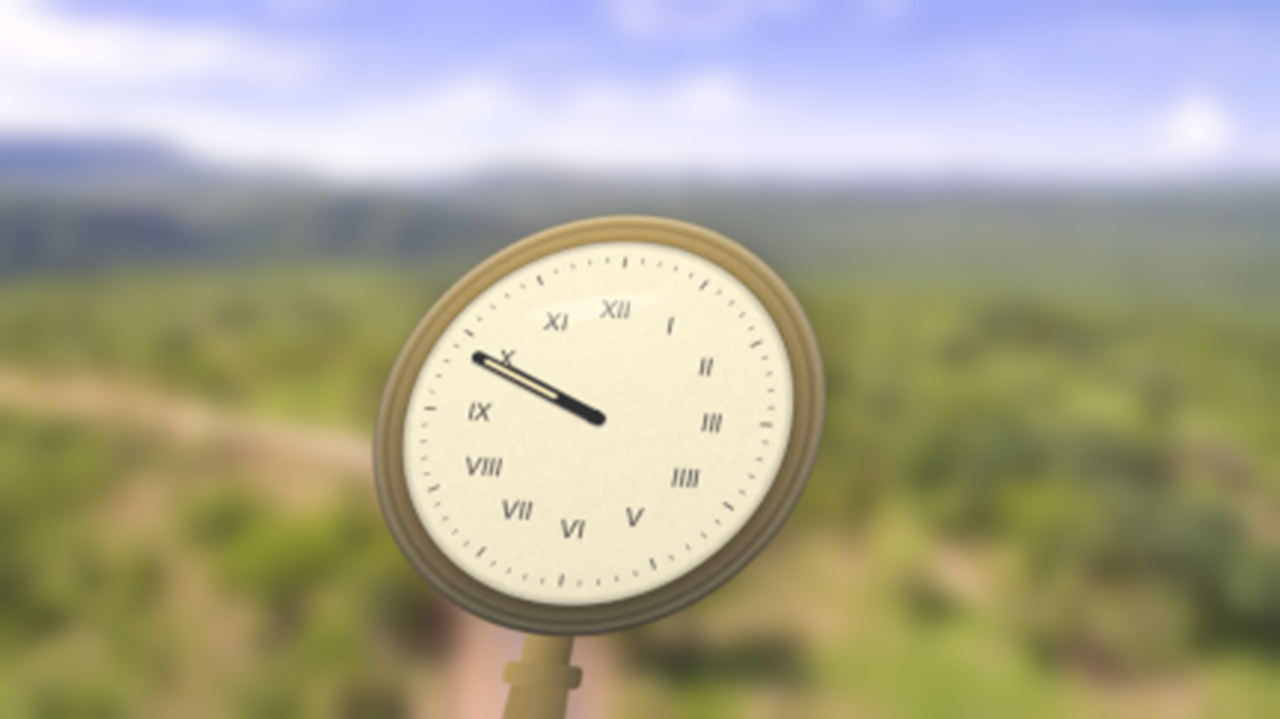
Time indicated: 9,49
